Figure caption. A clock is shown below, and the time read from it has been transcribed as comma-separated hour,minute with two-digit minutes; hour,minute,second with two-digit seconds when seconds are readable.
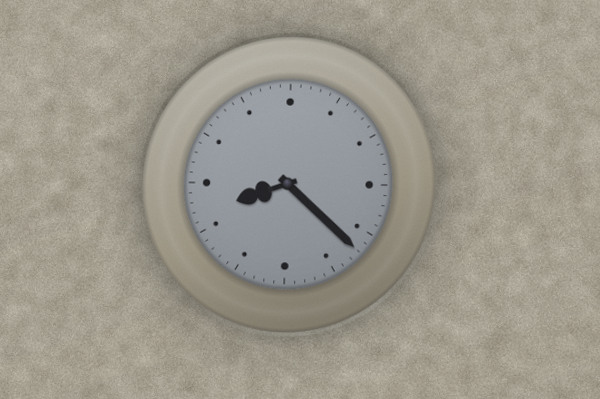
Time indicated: 8,22
